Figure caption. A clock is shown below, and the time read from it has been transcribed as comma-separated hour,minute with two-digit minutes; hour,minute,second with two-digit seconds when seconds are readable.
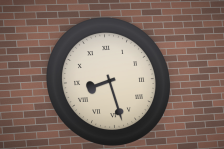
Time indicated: 8,28
